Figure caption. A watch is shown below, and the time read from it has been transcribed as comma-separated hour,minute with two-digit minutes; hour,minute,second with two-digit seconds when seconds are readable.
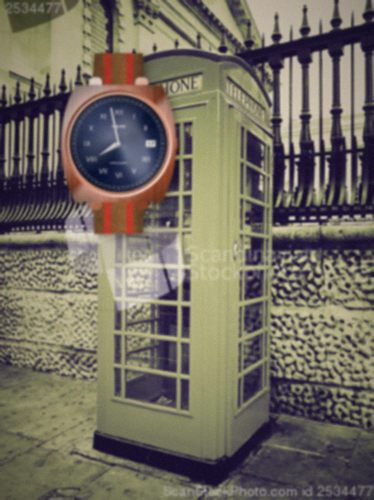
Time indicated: 7,58
